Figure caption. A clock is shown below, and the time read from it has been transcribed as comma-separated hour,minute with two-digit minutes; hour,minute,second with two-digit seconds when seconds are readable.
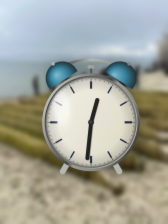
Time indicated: 12,31
